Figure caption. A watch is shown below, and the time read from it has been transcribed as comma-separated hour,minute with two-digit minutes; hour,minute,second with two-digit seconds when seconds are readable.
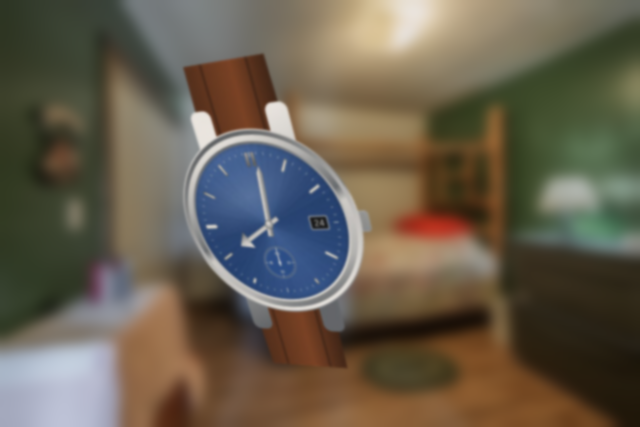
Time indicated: 8,01
